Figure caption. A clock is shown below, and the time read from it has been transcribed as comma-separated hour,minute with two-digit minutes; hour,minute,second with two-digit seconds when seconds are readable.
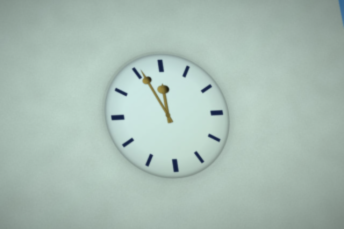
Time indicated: 11,56
